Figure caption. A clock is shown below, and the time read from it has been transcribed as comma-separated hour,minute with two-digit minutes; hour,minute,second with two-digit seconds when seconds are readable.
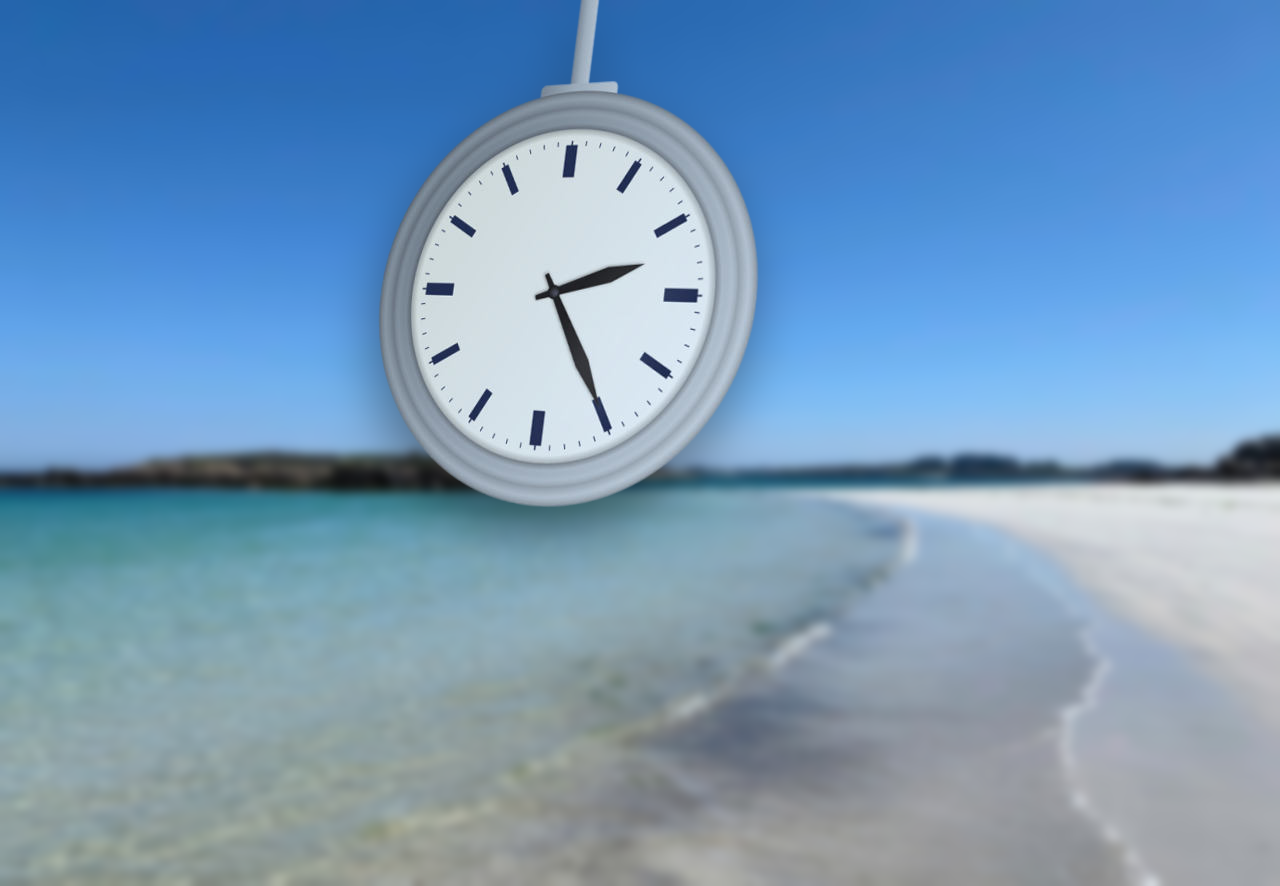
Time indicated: 2,25
